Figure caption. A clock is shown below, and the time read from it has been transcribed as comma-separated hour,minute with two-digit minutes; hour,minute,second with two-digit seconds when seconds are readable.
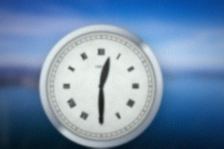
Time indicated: 12,30
